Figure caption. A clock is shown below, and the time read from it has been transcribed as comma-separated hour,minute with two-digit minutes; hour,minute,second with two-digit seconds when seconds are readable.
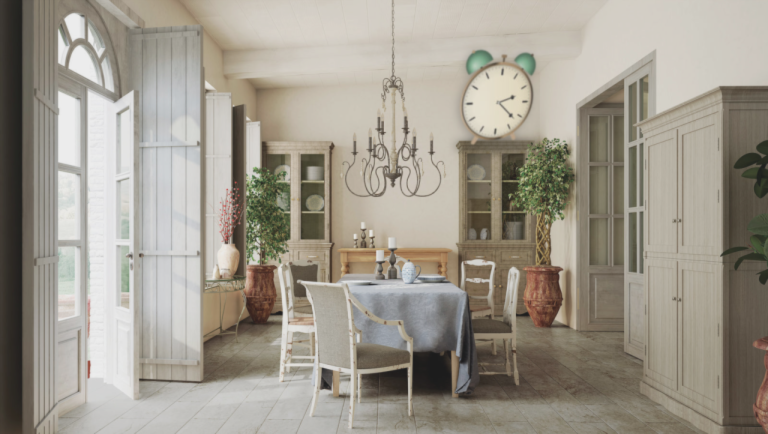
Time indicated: 2,22
